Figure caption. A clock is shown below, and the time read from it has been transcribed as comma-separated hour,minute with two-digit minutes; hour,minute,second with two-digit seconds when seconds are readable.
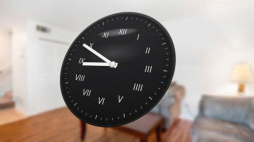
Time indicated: 8,49
